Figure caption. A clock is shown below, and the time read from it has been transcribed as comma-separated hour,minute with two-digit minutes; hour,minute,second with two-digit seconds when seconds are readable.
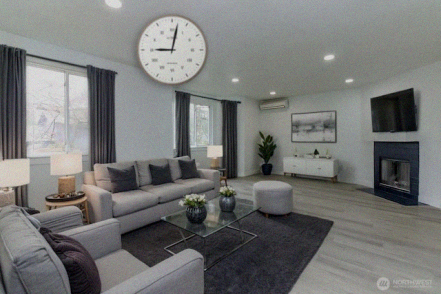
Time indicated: 9,02
